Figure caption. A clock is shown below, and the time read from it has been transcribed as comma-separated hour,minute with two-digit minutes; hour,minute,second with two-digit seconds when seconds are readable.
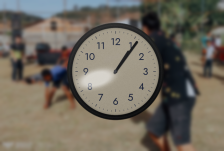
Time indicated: 1,06
